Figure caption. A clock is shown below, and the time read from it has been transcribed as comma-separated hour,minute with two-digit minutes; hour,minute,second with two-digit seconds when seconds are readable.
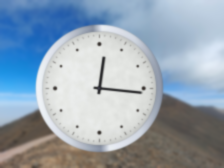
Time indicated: 12,16
